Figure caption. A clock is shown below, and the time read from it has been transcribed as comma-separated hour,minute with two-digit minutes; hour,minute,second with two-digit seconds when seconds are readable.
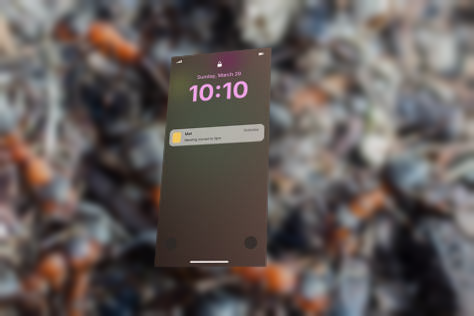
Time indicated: 10,10
